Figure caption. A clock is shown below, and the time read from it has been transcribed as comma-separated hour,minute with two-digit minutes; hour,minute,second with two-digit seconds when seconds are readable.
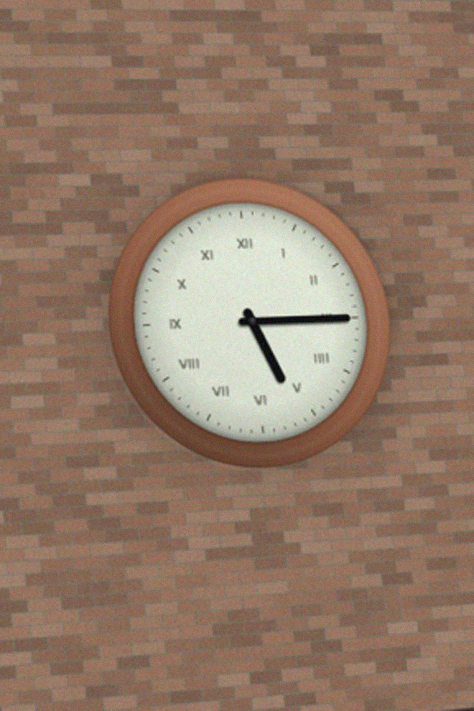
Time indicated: 5,15
